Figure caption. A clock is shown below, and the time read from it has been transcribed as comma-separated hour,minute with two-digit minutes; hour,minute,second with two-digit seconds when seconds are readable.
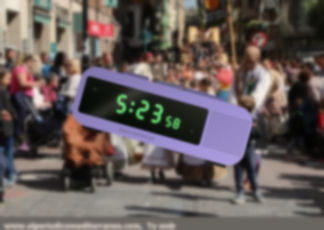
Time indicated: 5,23
